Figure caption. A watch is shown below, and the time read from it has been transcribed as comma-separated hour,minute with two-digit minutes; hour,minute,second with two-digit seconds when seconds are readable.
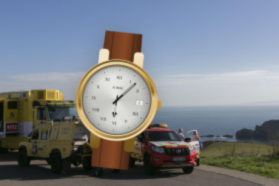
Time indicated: 6,07
